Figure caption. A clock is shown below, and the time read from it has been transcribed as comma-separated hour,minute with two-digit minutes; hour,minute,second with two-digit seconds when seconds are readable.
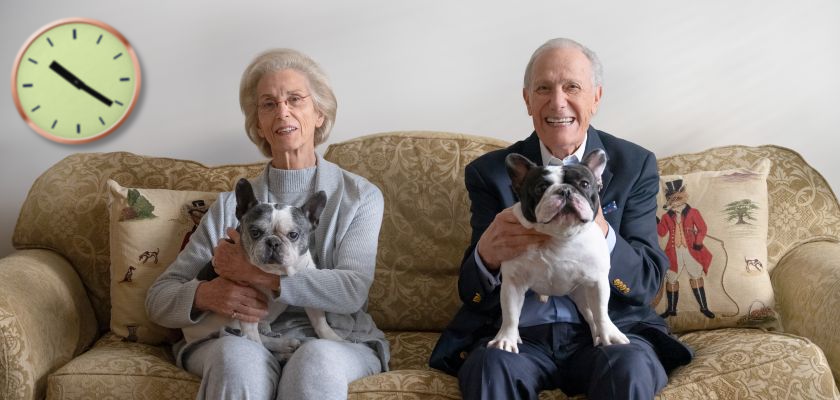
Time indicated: 10,21
